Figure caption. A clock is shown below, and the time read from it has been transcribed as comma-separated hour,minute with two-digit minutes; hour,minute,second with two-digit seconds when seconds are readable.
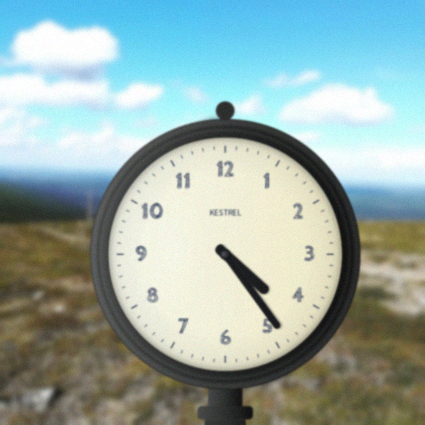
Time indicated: 4,24
